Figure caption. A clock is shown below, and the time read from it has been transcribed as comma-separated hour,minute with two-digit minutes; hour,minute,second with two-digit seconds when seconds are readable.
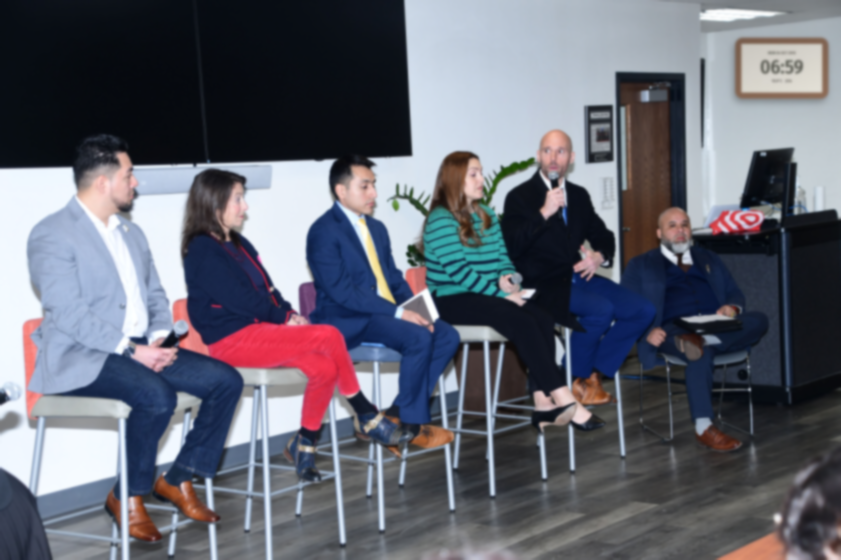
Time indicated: 6,59
